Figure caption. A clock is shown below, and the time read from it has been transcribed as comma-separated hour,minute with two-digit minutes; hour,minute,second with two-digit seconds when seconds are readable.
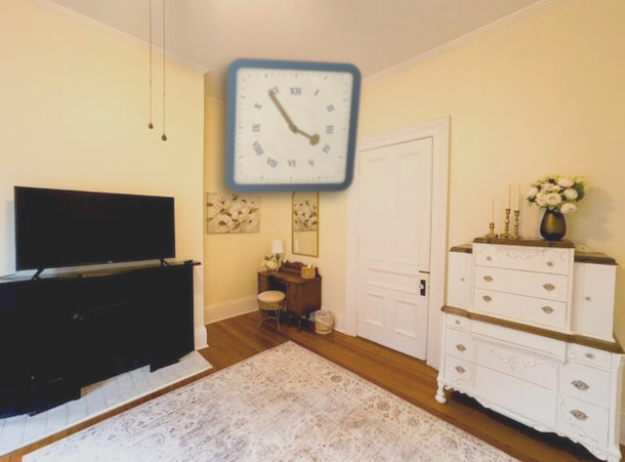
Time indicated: 3,54
